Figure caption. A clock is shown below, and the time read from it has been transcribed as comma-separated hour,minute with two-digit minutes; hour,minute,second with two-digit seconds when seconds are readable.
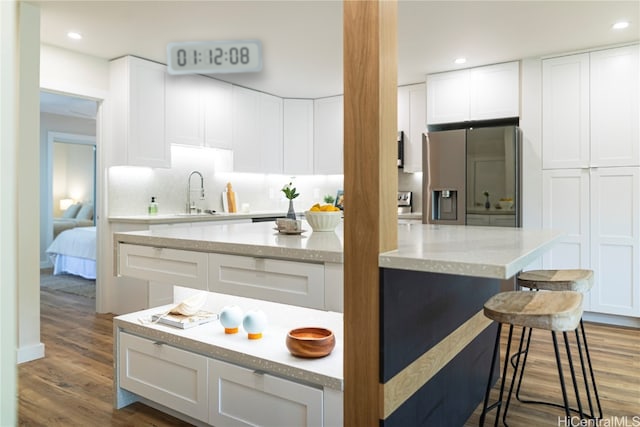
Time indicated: 1,12,08
